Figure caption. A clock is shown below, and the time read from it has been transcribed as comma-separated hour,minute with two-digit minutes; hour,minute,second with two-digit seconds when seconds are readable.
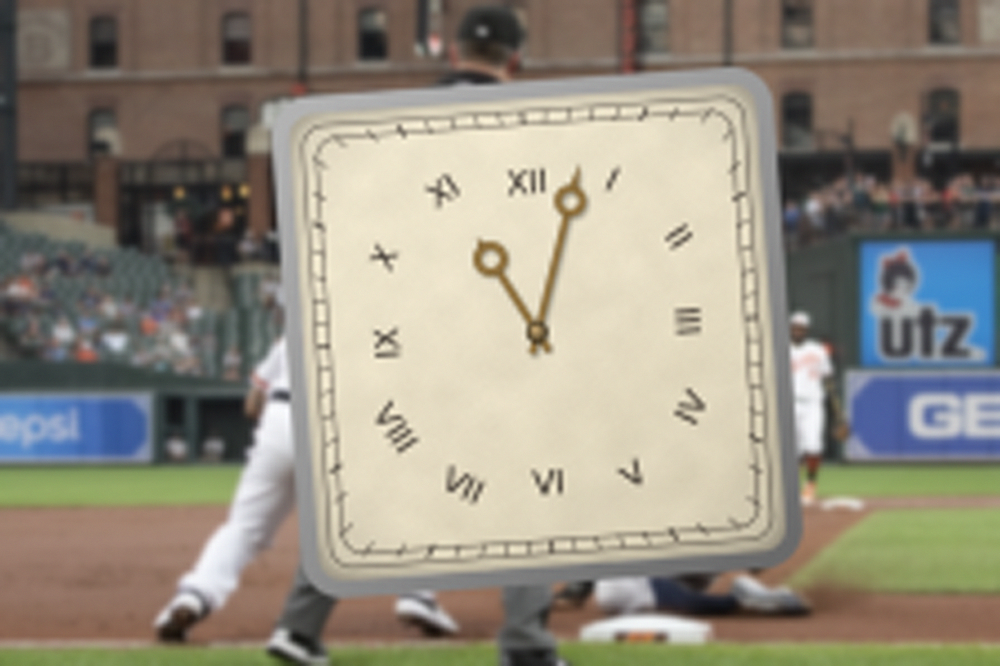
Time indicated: 11,03
